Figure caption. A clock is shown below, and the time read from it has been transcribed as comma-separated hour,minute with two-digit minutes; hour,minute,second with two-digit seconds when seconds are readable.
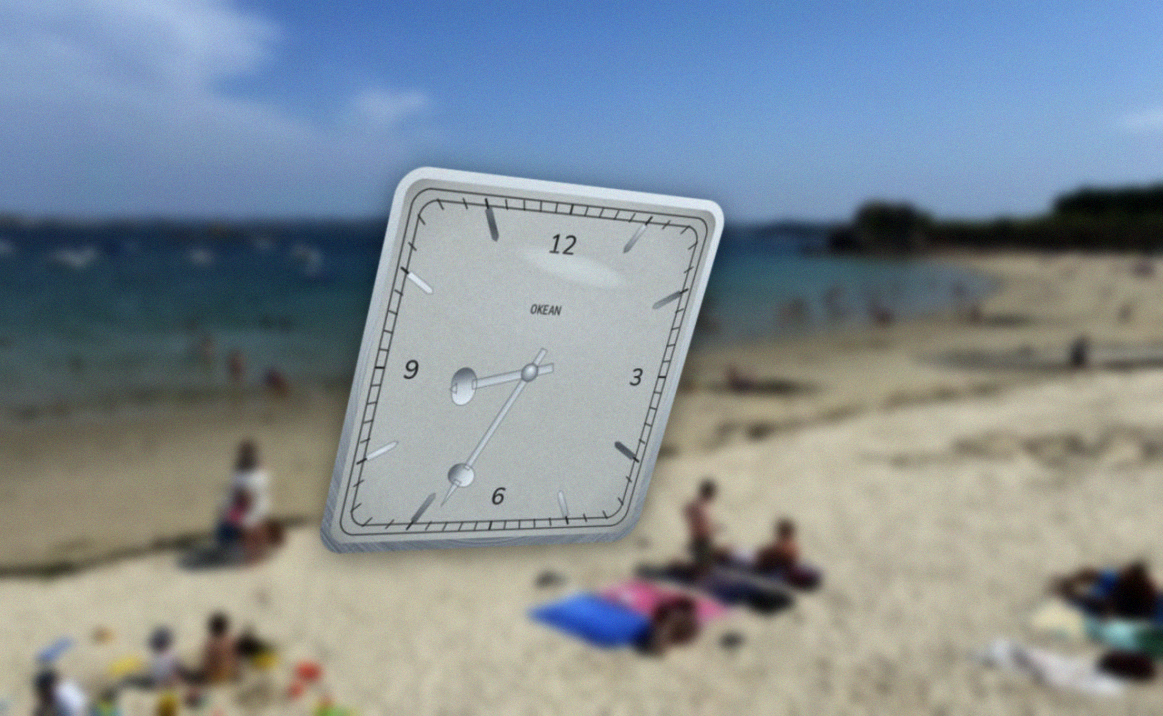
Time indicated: 8,34
